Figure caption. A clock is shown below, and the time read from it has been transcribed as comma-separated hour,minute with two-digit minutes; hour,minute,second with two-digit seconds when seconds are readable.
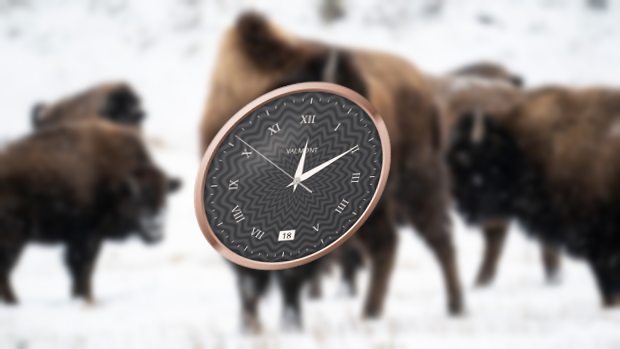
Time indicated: 12,09,51
